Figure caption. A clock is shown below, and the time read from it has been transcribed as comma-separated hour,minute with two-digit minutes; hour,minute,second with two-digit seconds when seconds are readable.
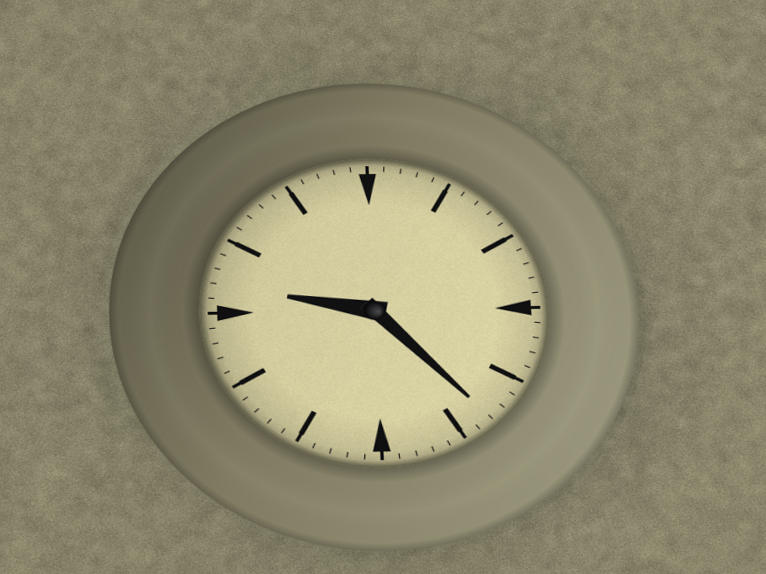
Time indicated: 9,23
